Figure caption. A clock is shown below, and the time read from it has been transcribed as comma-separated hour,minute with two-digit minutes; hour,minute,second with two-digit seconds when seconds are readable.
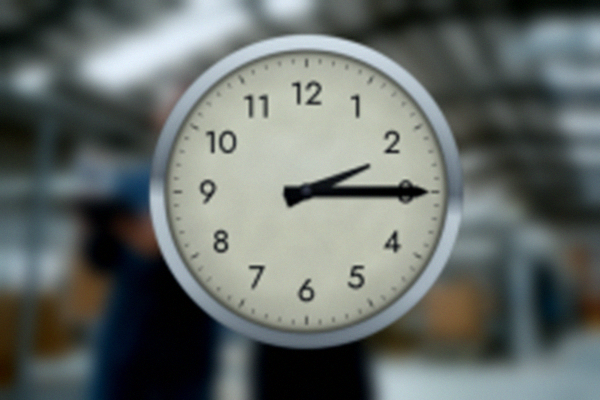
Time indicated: 2,15
